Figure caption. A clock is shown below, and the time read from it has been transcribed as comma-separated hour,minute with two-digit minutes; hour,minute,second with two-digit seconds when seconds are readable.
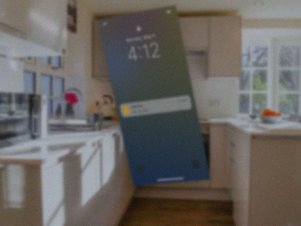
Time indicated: 4,12
